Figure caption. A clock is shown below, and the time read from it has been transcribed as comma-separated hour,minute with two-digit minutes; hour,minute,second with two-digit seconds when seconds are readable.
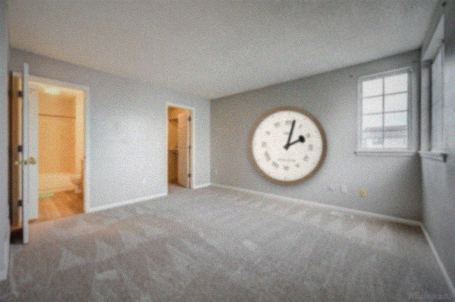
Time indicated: 2,02
